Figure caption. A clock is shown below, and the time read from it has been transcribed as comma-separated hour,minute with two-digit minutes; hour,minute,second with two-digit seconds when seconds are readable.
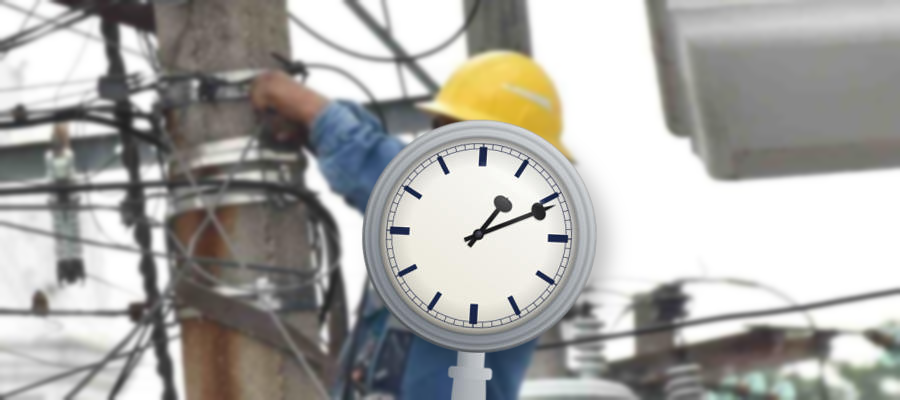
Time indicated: 1,11
